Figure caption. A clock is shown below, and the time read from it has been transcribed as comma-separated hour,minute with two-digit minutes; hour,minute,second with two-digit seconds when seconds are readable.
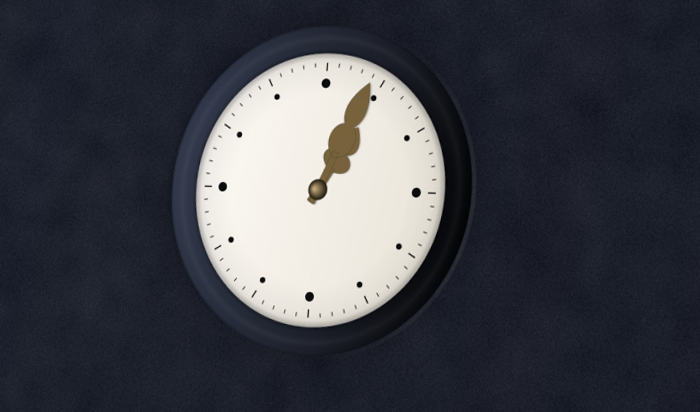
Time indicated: 1,04
